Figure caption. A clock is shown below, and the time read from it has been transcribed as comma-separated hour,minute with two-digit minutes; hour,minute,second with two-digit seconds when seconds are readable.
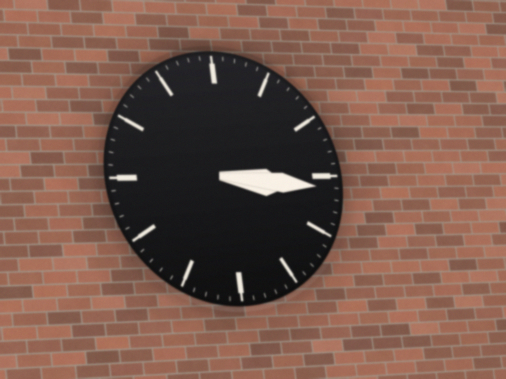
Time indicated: 3,16
